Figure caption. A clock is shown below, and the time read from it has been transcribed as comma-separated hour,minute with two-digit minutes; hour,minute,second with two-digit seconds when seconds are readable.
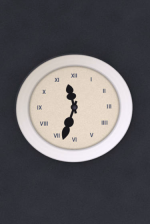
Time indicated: 11,33
